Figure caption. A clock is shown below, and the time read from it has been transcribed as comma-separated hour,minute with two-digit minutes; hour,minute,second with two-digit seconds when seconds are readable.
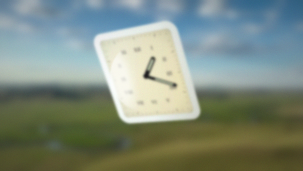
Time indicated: 1,19
